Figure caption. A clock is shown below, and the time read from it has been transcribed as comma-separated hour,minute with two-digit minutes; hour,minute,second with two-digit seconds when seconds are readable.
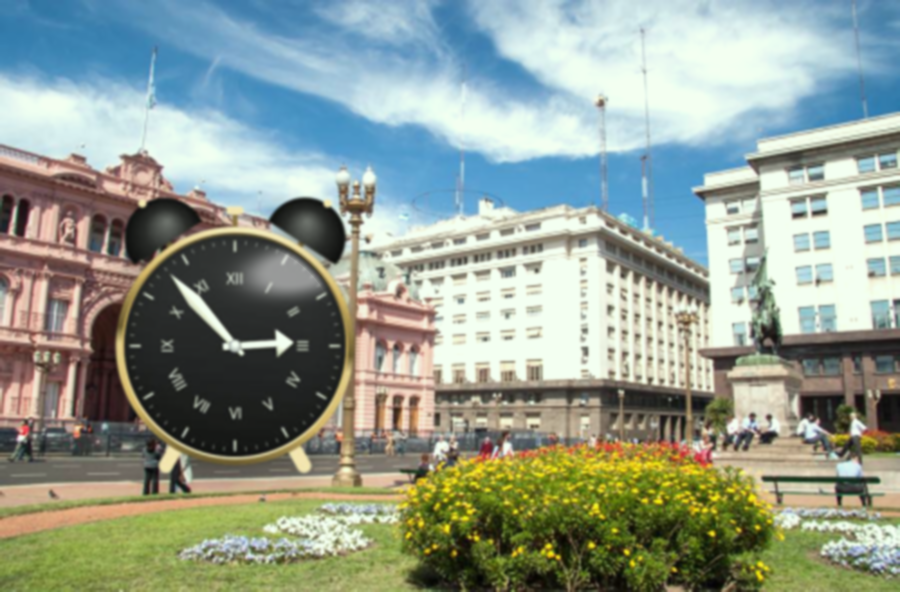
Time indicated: 2,53
